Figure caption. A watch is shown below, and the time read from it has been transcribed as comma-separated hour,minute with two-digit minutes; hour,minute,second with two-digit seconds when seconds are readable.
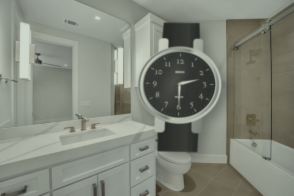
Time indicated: 2,30
